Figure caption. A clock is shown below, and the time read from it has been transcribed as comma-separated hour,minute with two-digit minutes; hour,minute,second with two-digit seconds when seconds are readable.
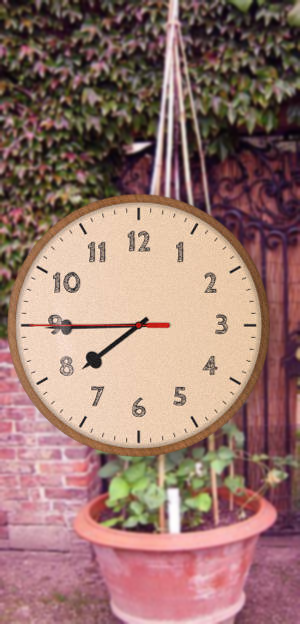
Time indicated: 7,44,45
